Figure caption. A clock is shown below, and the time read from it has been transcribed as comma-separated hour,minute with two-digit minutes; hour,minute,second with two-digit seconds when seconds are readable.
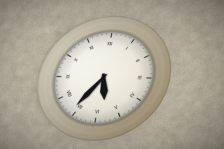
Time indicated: 5,36
